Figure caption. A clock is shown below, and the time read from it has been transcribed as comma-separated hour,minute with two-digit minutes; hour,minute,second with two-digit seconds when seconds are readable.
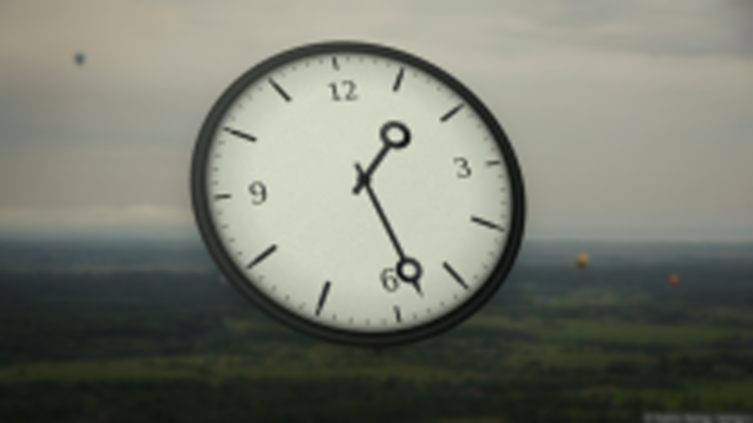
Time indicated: 1,28
